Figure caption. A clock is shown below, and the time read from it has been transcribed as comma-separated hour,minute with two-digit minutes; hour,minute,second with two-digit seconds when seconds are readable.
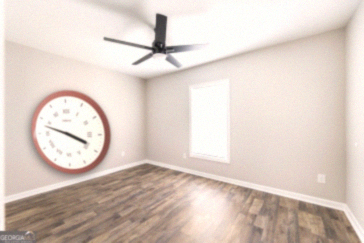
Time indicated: 3,48
